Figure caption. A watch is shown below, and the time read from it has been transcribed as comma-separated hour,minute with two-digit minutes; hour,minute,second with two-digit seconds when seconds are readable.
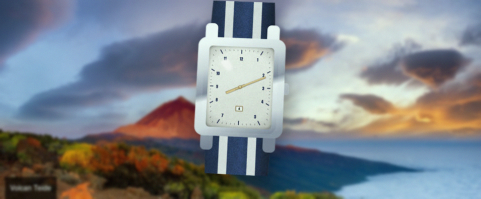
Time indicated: 8,11
